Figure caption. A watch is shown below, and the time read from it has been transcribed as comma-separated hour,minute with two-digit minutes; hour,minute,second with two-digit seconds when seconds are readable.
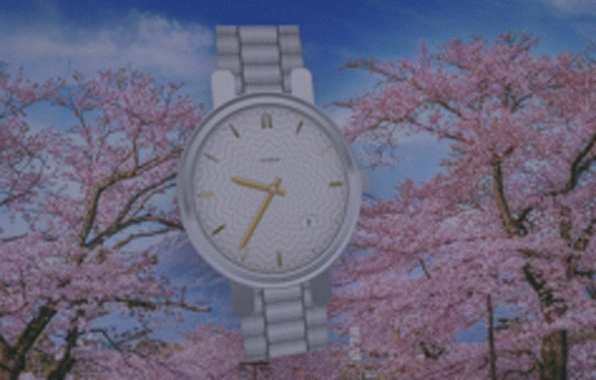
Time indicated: 9,36
